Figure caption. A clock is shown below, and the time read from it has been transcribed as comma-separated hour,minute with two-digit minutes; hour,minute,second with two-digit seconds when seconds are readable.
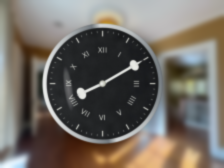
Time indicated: 8,10
